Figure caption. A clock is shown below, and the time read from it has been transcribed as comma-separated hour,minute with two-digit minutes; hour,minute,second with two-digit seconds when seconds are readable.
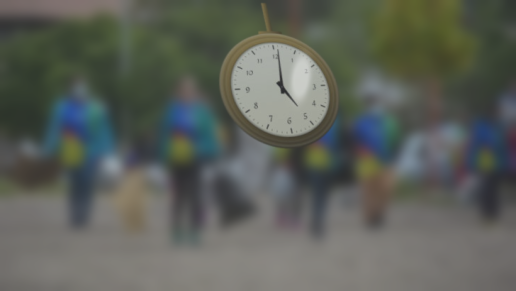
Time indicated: 5,01
